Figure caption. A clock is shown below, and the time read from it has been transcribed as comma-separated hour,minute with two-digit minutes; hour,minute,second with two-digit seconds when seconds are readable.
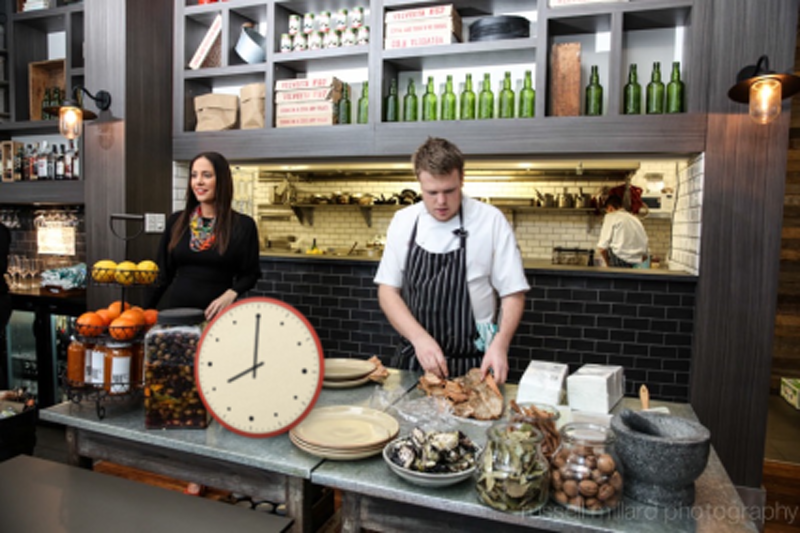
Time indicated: 8,00
